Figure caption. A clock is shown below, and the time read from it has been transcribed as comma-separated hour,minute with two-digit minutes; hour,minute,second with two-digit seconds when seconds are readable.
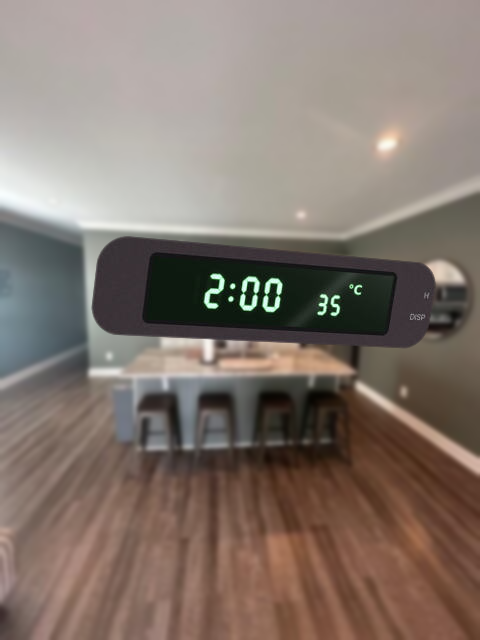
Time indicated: 2,00
